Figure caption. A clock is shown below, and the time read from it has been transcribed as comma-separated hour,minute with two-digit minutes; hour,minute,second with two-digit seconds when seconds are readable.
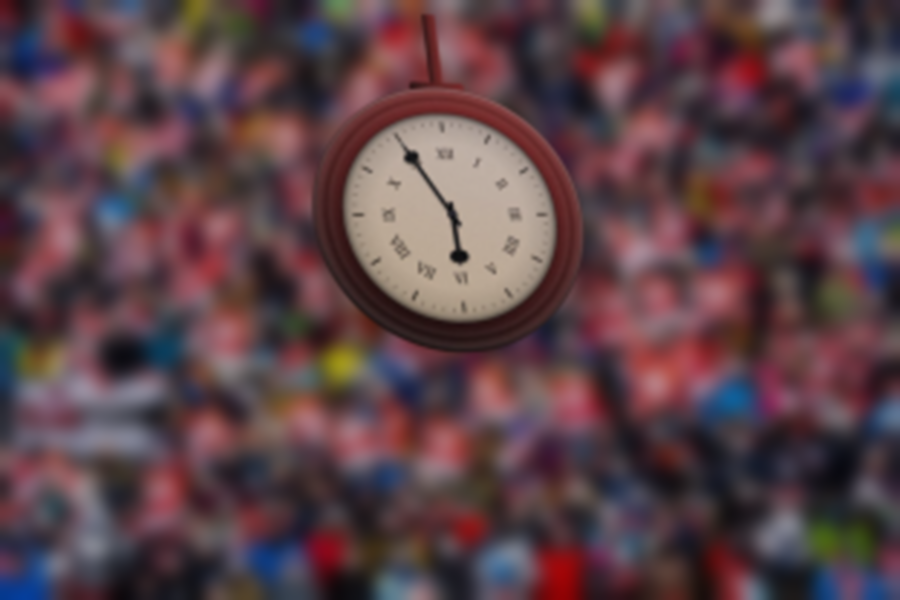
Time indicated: 5,55
